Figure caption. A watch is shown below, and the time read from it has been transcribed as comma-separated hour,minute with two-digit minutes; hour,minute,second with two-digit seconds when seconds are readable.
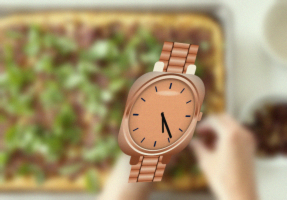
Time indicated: 5,24
